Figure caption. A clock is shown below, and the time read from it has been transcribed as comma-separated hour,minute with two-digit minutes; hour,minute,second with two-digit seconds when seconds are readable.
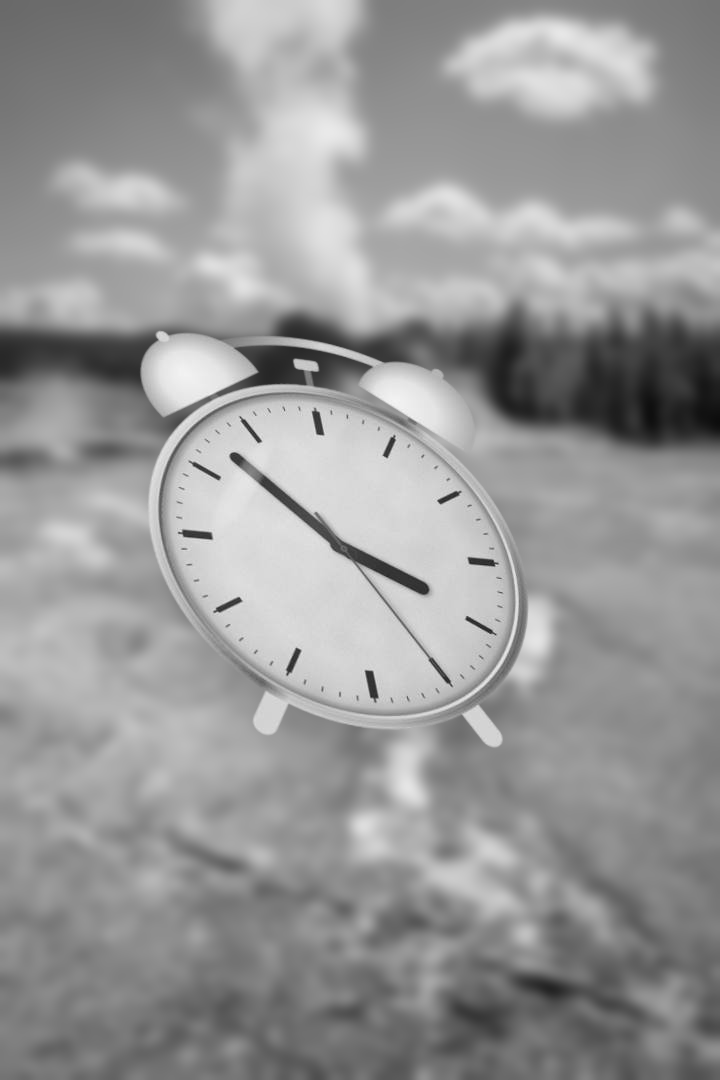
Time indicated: 3,52,25
